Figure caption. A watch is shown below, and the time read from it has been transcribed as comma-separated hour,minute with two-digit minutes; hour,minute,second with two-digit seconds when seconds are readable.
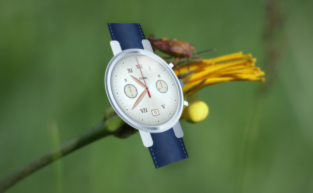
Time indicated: 10,39
